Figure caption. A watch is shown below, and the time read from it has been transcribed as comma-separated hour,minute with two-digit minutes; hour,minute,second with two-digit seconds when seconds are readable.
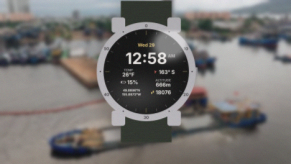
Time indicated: 12,58
